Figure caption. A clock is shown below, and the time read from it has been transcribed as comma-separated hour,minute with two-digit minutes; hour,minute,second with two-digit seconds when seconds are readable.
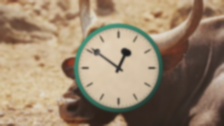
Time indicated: 12,51
